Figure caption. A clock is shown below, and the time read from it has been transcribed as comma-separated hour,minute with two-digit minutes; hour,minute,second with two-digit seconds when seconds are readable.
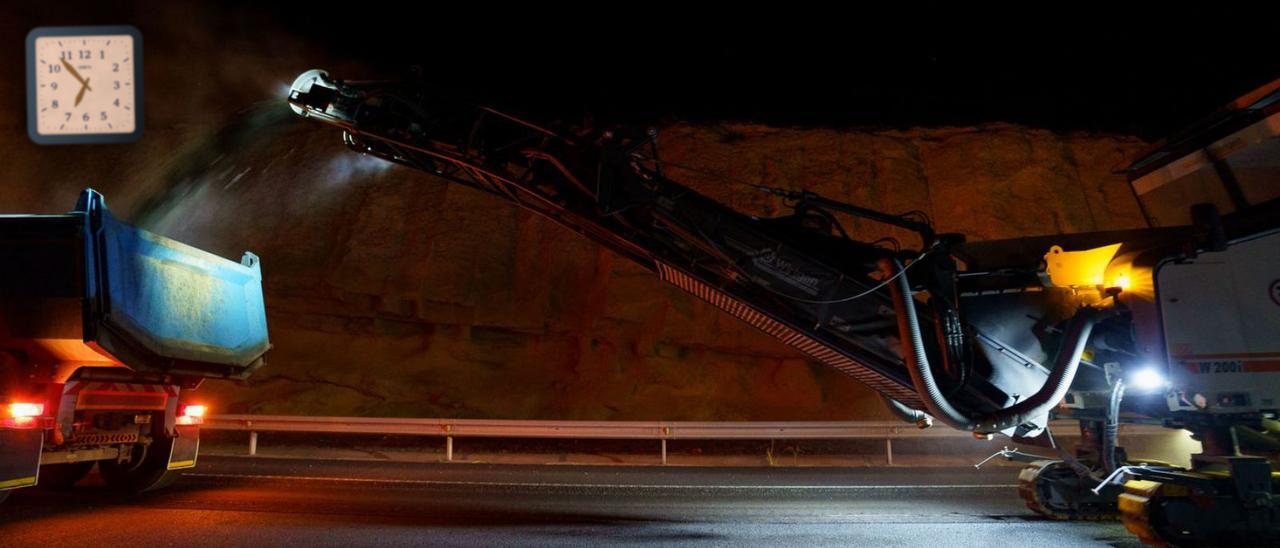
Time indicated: 6,53
